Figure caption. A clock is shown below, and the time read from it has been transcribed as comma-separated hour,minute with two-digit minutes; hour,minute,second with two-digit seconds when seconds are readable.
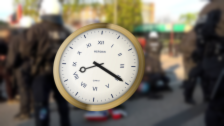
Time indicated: 8,20
